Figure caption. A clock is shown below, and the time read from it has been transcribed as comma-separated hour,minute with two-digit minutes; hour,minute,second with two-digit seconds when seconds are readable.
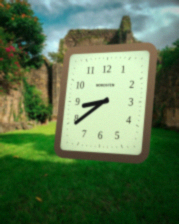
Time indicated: 8,39
